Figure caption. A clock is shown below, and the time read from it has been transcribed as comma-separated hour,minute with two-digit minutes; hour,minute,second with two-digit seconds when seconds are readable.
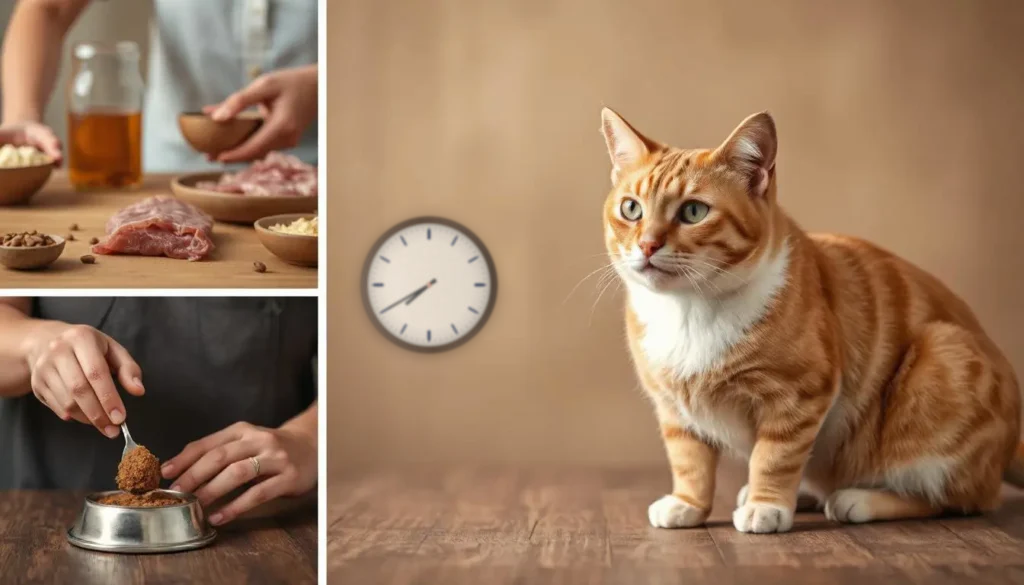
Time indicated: 7,40
